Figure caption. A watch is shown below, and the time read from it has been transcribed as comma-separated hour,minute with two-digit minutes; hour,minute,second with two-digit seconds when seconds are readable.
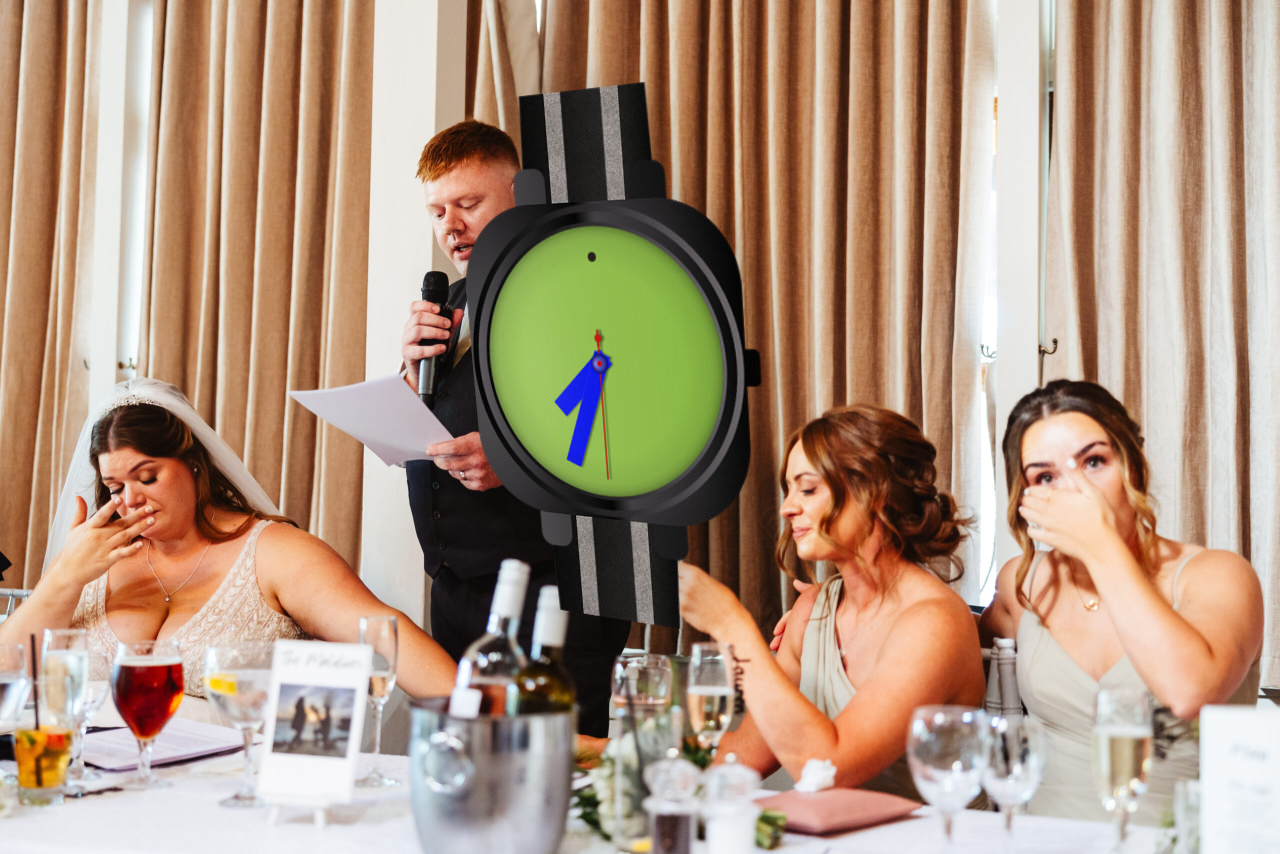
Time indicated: 7,33,30
